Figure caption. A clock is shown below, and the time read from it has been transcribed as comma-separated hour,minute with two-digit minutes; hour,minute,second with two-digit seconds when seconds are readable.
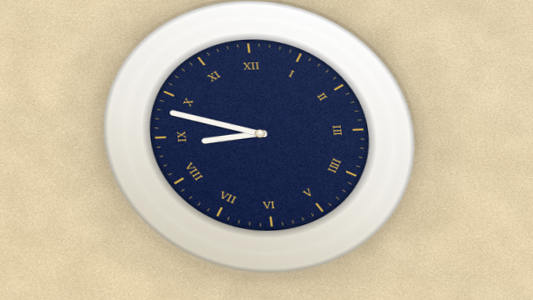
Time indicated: 8,48
